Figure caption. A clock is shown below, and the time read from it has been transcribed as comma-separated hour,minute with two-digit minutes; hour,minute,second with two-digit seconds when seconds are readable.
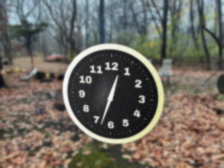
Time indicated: 12,33
